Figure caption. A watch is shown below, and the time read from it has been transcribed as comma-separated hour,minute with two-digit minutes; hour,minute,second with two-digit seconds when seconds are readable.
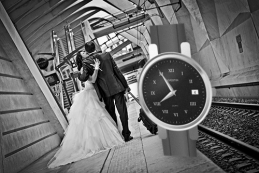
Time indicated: 7,55
